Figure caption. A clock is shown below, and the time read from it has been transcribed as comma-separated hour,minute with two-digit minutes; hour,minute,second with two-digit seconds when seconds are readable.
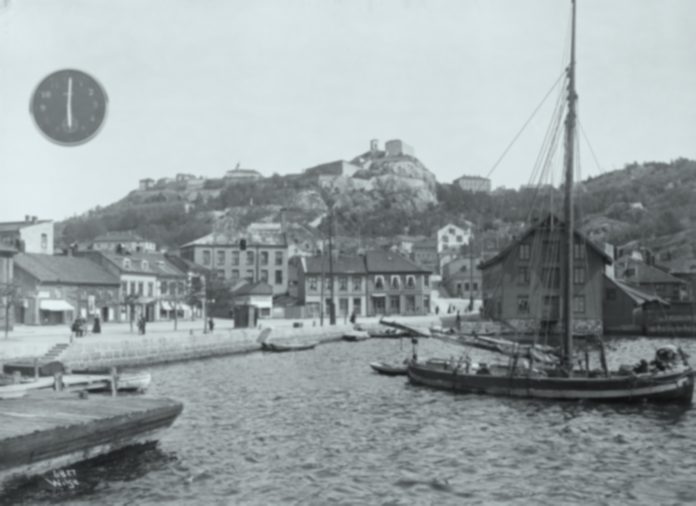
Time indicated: 6,01
